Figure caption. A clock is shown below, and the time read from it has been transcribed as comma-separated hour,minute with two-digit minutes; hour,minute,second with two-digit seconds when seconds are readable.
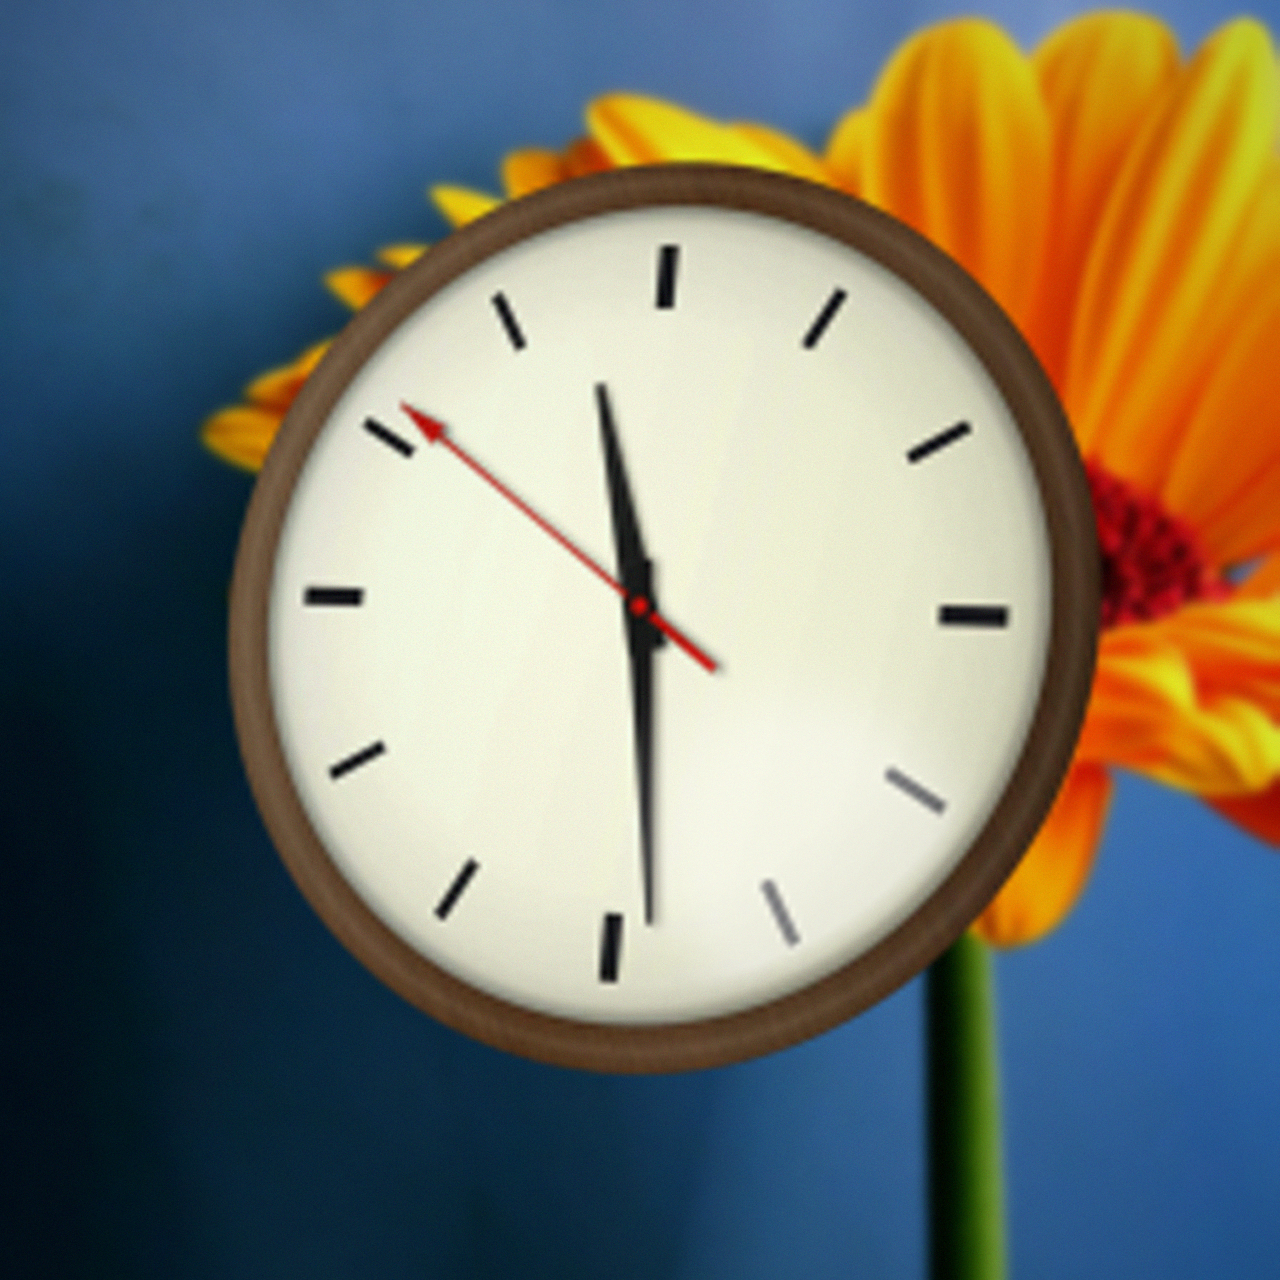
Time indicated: 11,28,51
